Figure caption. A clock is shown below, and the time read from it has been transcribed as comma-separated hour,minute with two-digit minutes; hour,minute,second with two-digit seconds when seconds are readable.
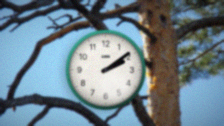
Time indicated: 2,09
